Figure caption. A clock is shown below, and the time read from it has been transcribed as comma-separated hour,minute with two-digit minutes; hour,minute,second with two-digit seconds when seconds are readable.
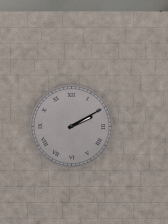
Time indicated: 2,10
